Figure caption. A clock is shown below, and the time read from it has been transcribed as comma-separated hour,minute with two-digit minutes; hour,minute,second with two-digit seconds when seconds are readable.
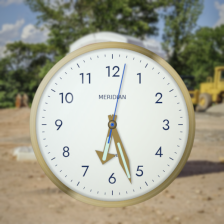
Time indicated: 6,27,02
